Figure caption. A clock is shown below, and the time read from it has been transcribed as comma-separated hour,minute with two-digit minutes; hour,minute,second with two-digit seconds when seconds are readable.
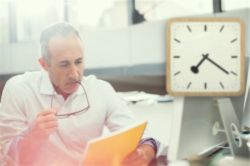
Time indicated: 7,21
